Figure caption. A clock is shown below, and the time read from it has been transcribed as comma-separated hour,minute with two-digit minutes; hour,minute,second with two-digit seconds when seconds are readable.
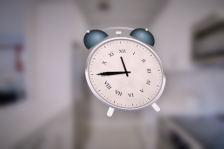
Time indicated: 11,45
